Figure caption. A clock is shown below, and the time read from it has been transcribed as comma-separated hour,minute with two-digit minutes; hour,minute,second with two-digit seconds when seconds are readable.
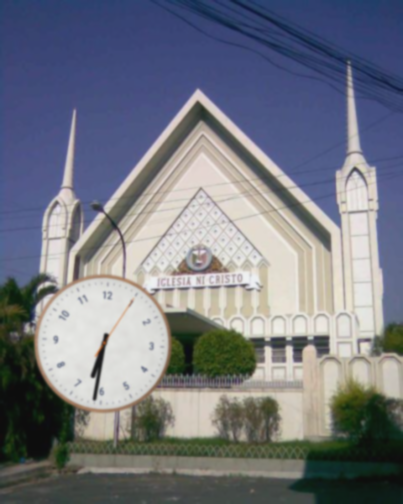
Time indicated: 6,31,05
